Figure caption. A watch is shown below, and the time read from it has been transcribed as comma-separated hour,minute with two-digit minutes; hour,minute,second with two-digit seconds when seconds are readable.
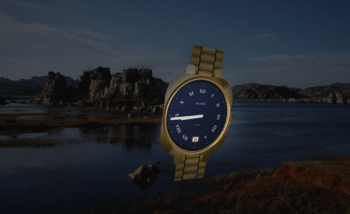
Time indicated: 8,44
